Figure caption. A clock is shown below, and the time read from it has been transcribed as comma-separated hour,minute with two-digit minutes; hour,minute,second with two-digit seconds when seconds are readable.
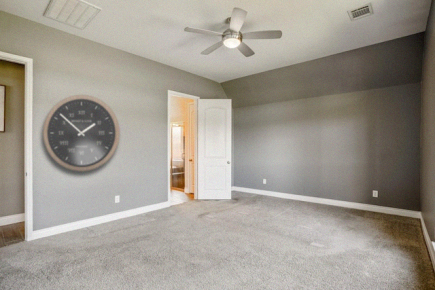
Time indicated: 1,52
